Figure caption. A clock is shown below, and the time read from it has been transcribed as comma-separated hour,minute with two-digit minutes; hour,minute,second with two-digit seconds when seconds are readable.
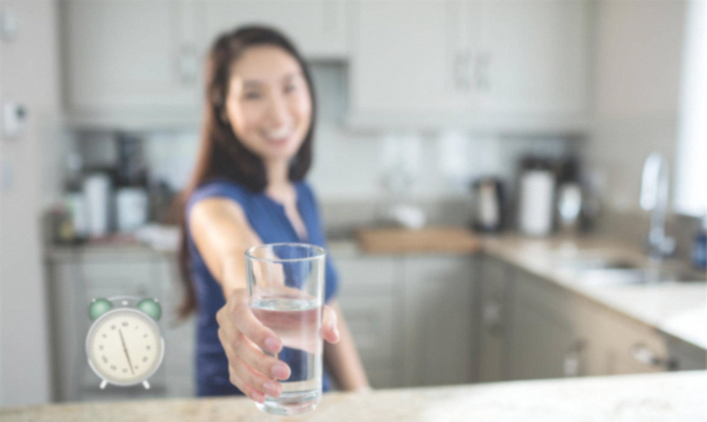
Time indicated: 11,27
